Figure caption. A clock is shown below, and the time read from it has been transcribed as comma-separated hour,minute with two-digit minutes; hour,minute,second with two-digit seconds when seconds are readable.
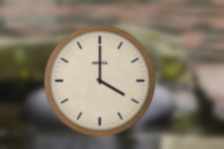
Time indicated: 4,00
